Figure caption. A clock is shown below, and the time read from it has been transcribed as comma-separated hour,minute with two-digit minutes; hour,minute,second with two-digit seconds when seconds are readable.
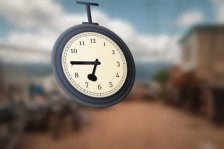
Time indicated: 6,45
